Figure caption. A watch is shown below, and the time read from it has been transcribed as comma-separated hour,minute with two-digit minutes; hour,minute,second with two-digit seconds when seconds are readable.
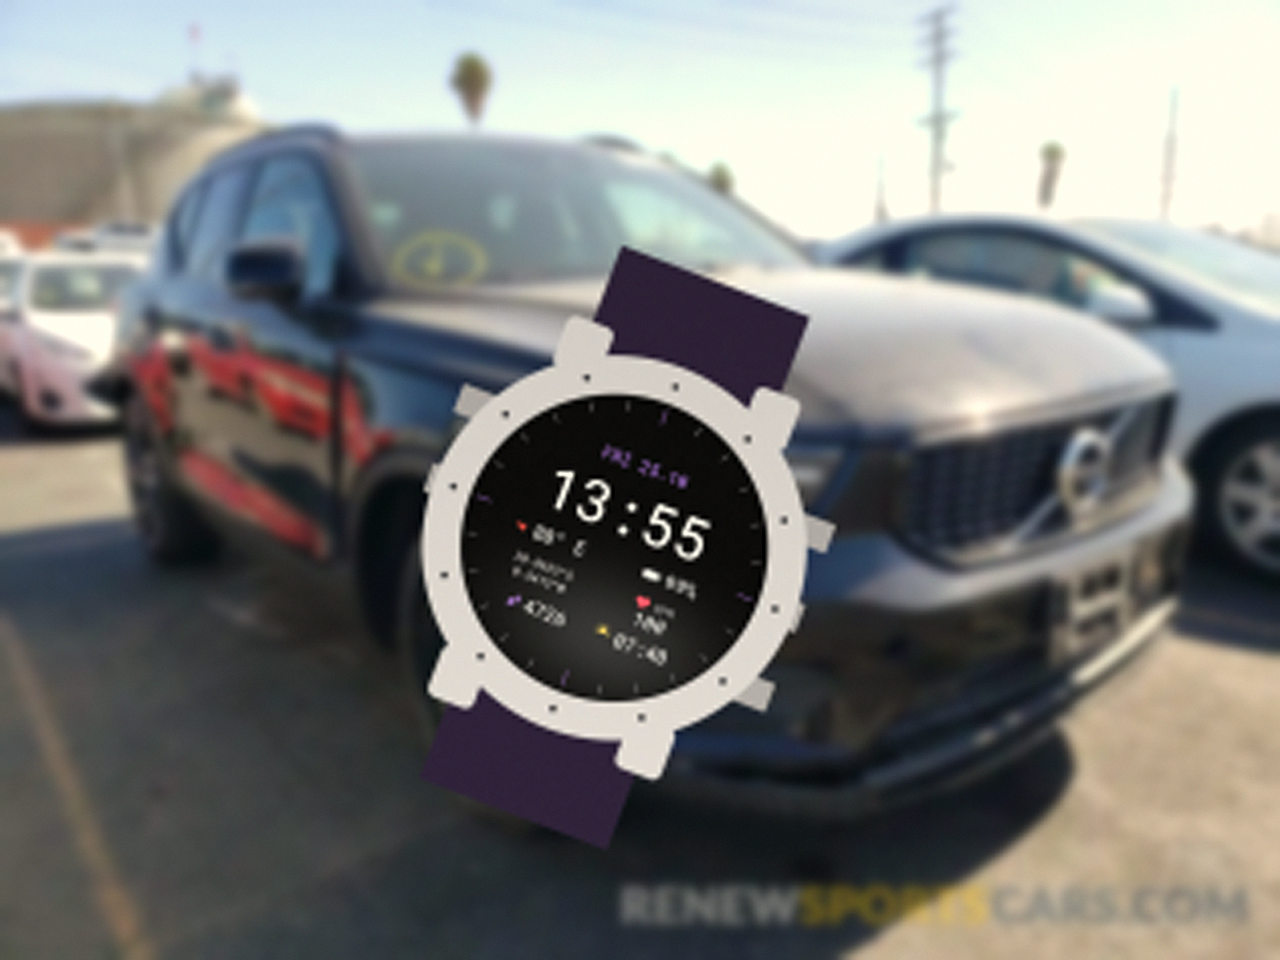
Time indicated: 13,55
